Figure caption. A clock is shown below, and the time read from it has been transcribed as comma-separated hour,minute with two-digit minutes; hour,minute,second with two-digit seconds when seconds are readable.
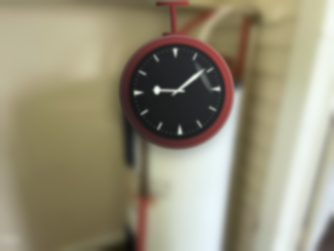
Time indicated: 9,09
